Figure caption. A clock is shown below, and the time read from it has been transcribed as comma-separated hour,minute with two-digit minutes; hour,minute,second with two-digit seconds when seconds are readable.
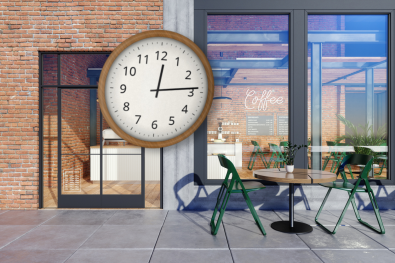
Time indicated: 12,14
